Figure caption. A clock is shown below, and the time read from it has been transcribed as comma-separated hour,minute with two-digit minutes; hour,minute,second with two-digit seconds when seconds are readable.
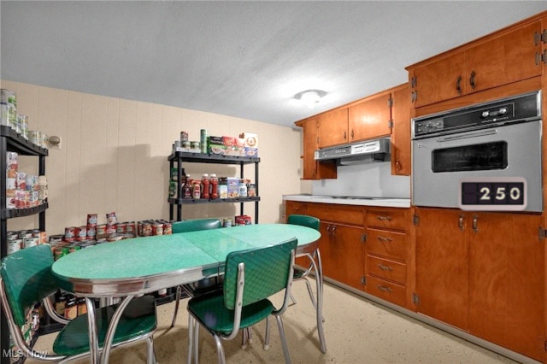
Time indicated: 2,50
